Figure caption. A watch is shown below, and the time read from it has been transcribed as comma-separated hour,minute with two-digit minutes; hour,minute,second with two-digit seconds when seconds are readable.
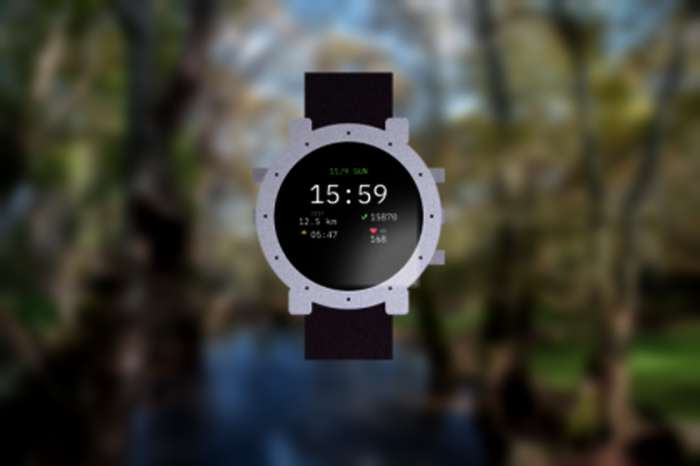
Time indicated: 15,59
